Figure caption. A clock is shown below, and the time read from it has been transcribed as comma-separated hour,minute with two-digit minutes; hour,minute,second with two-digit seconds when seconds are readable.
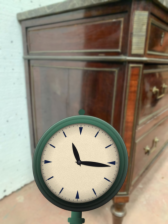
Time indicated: 11,16
